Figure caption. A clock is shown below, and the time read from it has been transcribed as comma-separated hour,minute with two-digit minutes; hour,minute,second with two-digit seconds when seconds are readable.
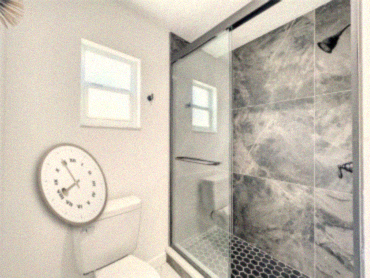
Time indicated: 7,55
